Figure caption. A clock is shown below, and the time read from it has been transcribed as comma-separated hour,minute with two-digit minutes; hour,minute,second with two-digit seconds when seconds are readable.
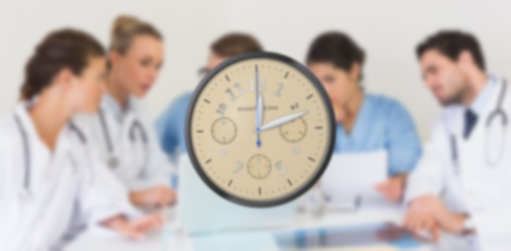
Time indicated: 12,12
